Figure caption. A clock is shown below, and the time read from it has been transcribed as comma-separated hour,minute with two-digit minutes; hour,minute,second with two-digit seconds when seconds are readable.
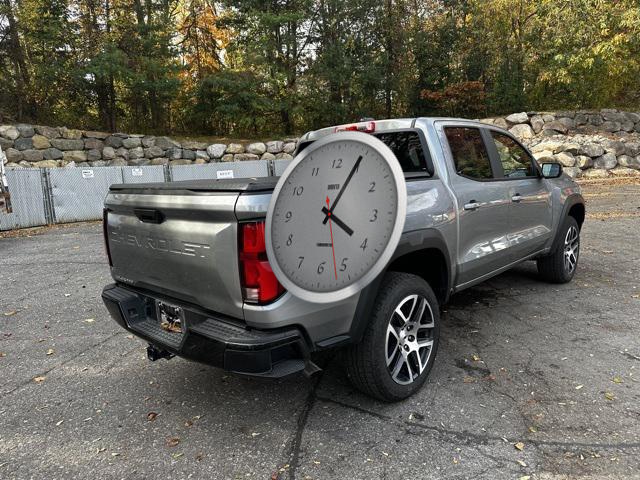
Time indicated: 4,04,27
